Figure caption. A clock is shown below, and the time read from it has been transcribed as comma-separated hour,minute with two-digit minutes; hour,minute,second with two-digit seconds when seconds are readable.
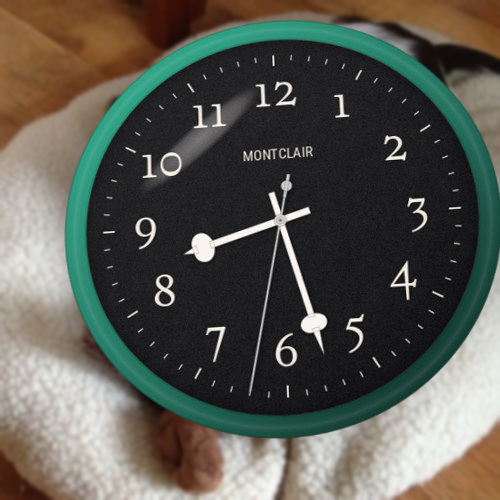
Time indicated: 8,27,32
